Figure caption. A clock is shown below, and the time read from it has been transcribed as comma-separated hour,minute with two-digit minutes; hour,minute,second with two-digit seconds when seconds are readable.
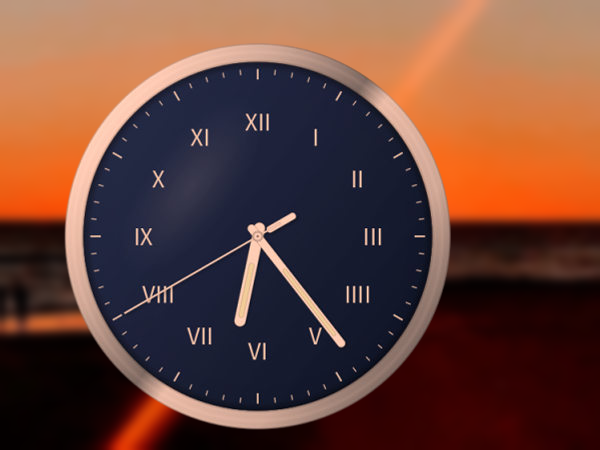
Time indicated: 6,23,40
